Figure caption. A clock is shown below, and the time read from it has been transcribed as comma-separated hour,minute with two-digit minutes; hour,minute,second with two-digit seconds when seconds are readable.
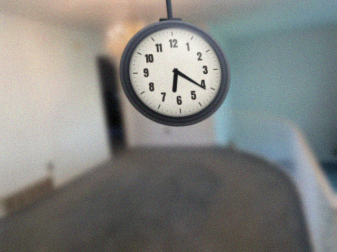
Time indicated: 6,21
